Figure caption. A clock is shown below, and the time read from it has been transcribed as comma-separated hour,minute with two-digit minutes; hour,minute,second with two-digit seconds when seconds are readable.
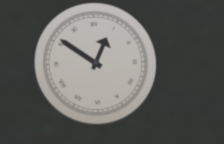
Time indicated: 12,51
